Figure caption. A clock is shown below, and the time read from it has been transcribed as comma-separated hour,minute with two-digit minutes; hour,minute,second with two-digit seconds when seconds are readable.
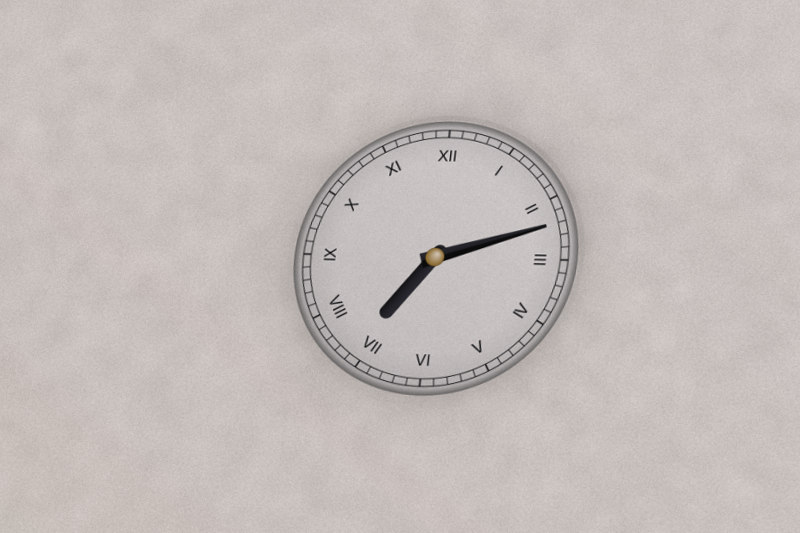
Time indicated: 7,12
